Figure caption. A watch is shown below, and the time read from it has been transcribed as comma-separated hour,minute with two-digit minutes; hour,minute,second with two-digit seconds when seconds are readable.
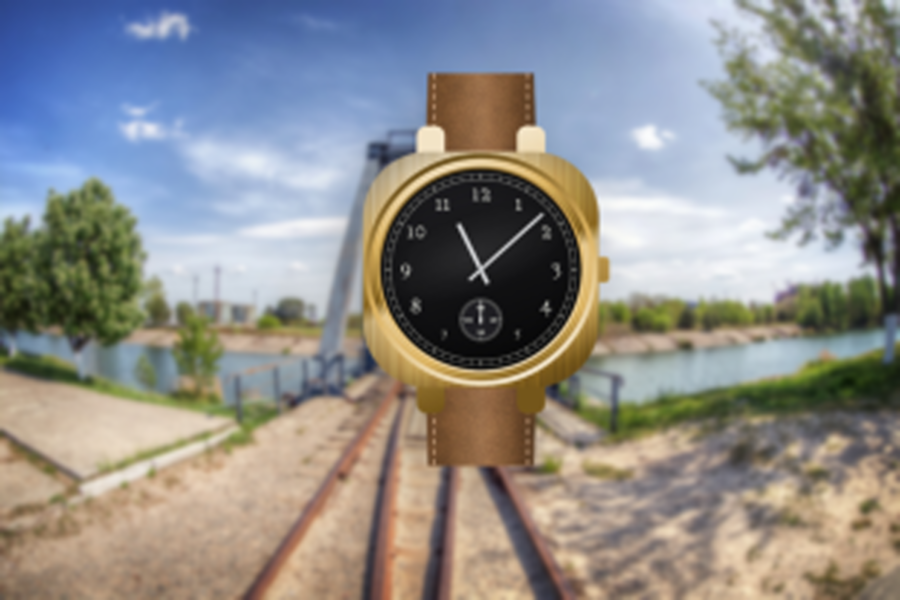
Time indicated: 11,08
